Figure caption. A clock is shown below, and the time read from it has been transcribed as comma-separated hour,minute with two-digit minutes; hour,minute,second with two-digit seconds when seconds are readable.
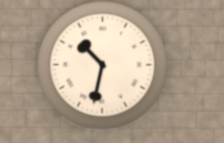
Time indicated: 10,32
